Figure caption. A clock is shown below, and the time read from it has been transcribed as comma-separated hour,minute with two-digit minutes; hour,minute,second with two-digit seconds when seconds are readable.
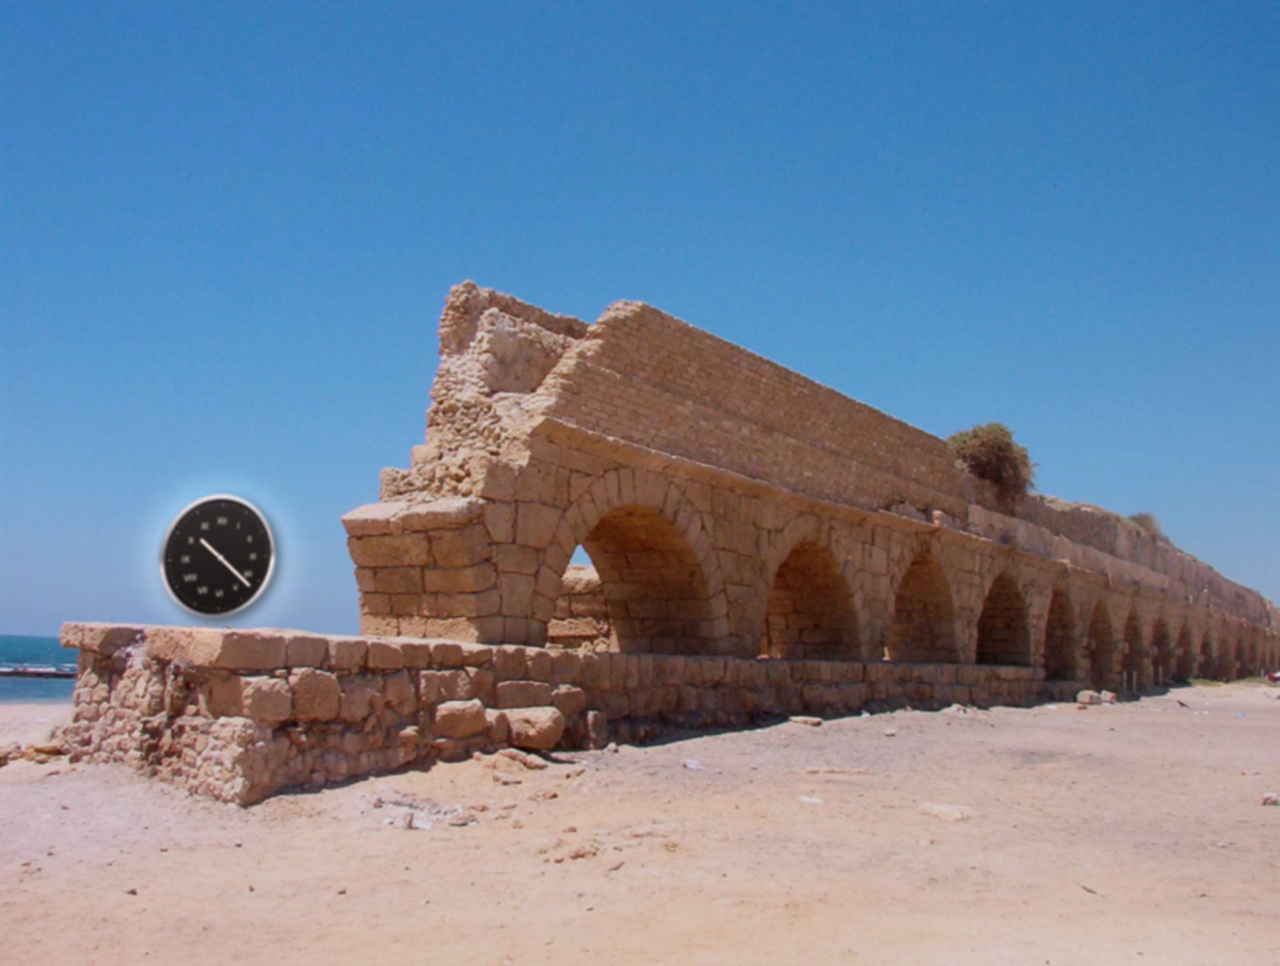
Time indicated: 10,22
